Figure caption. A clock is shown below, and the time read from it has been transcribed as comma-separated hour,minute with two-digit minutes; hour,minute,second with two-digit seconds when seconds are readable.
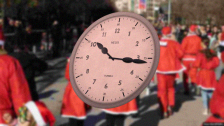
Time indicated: 10,16
